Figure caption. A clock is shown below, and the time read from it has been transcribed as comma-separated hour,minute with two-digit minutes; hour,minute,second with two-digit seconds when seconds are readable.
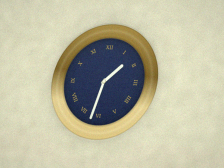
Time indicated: 1,32
